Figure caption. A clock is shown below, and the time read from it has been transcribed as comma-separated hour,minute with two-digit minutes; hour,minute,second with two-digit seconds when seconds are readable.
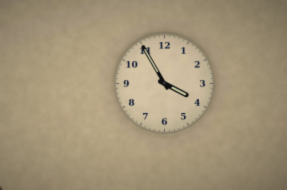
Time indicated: 3,55
